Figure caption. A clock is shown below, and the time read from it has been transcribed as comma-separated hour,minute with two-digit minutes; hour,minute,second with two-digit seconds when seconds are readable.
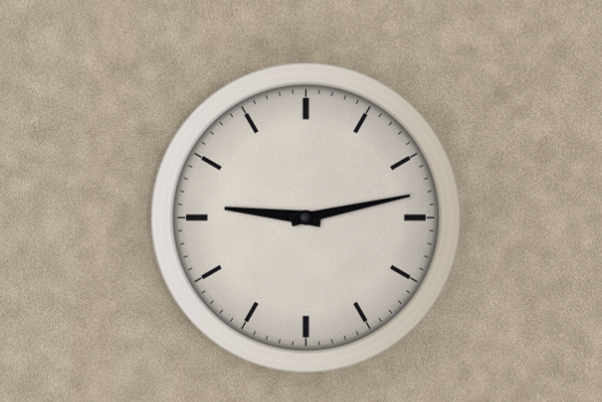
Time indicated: 9,13
